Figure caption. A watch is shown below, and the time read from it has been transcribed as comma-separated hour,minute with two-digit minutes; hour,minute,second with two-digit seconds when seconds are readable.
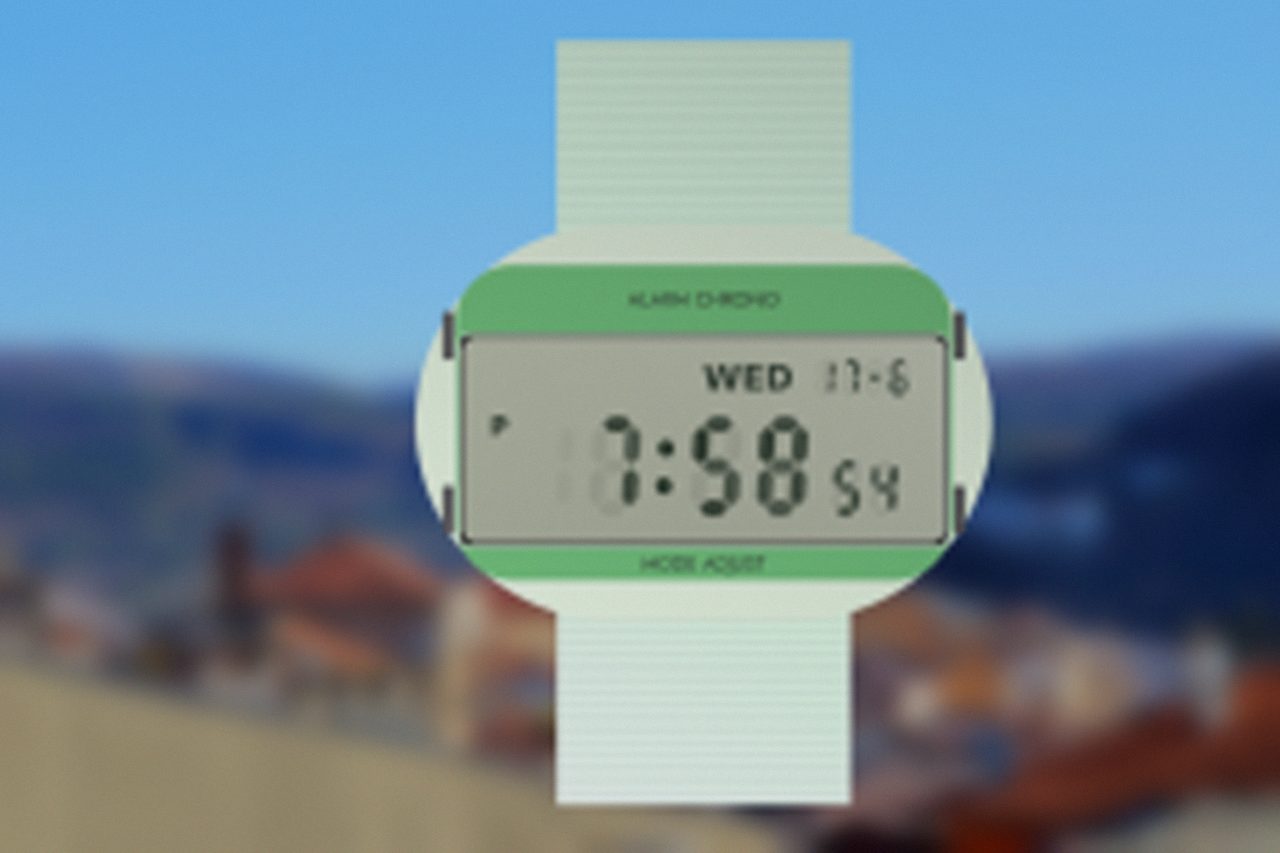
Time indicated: 7,58,54
